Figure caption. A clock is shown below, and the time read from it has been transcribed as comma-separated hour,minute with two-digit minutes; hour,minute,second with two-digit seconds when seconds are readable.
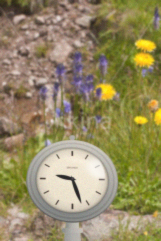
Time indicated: 9,27
